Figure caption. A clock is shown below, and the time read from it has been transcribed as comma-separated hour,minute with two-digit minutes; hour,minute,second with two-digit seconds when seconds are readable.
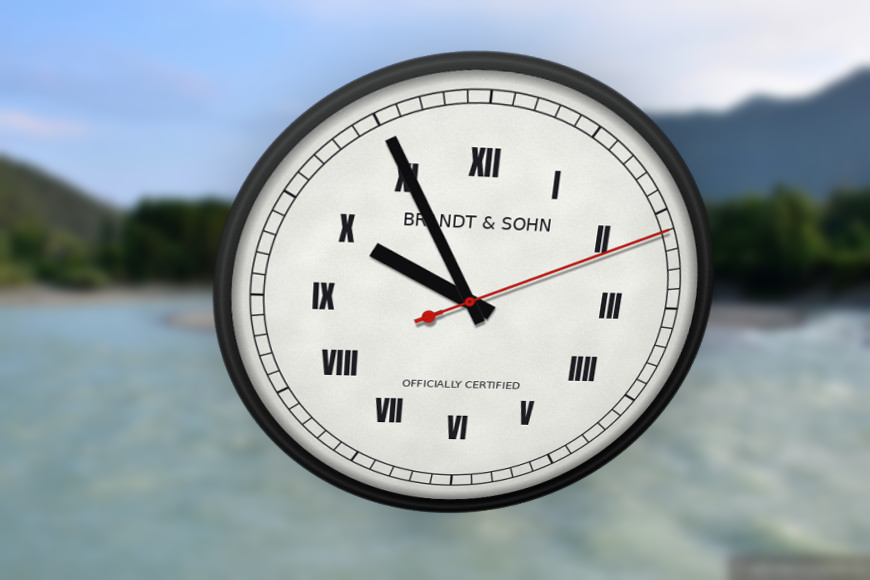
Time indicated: 9,55,11
